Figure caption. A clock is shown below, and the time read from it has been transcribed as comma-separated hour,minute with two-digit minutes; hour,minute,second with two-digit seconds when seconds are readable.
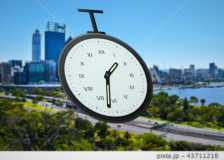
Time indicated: 1,32
